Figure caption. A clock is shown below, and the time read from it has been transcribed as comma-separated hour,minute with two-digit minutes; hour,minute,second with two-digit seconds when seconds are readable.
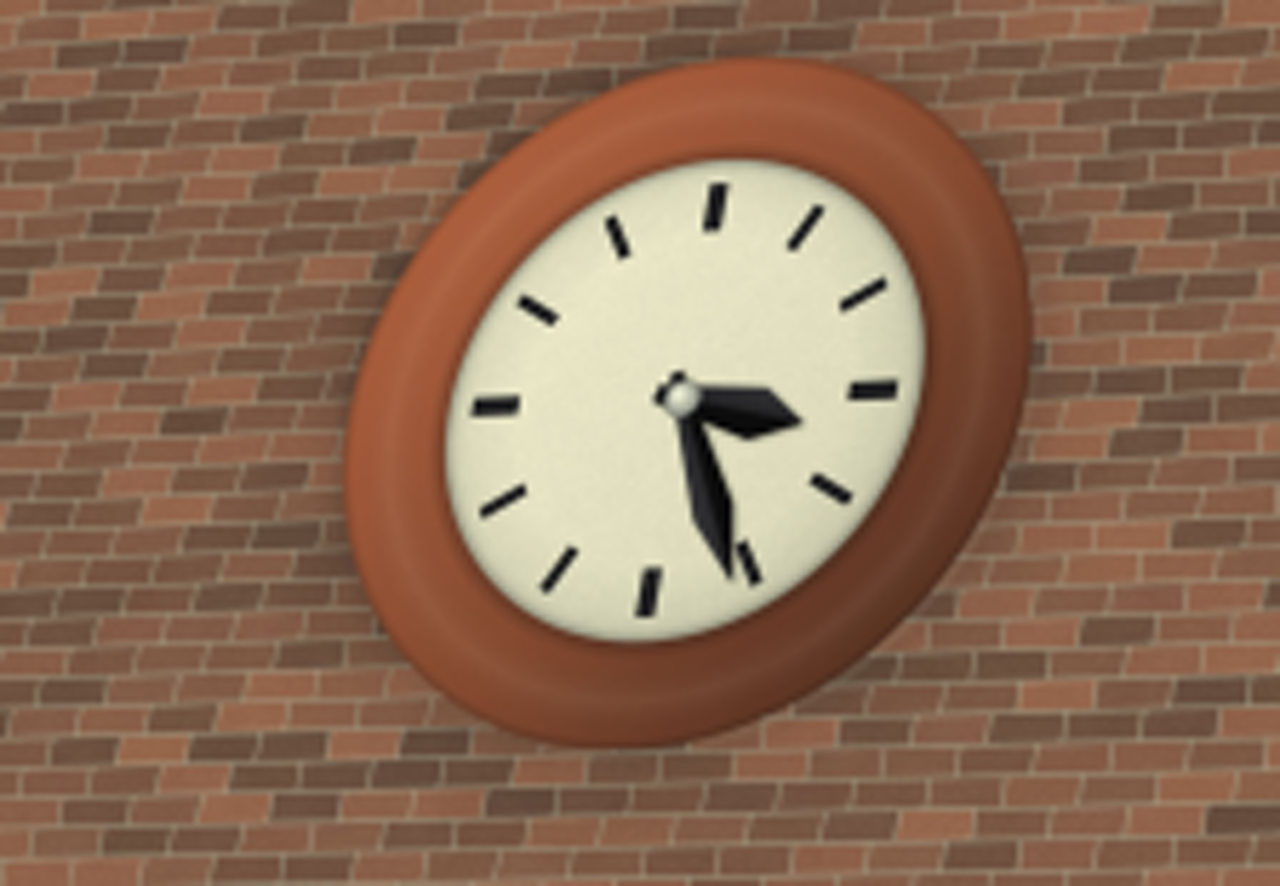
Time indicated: 3,26
